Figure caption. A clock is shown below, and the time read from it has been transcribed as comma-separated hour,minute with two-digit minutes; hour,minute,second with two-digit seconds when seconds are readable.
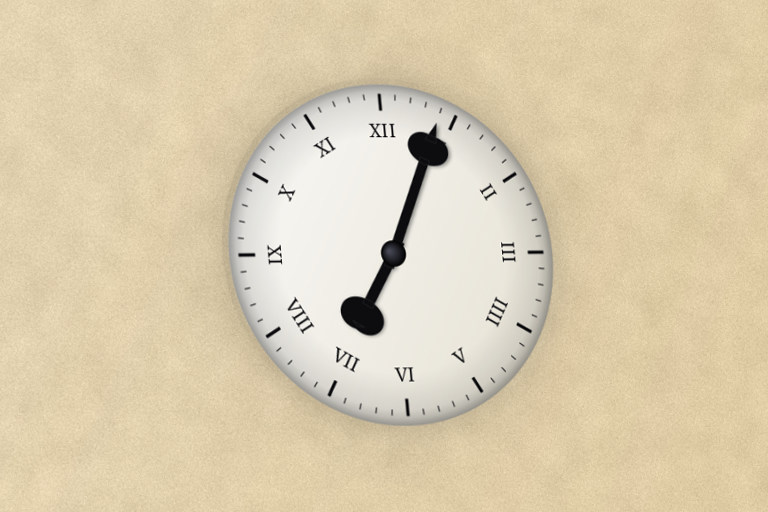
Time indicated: 7,04
